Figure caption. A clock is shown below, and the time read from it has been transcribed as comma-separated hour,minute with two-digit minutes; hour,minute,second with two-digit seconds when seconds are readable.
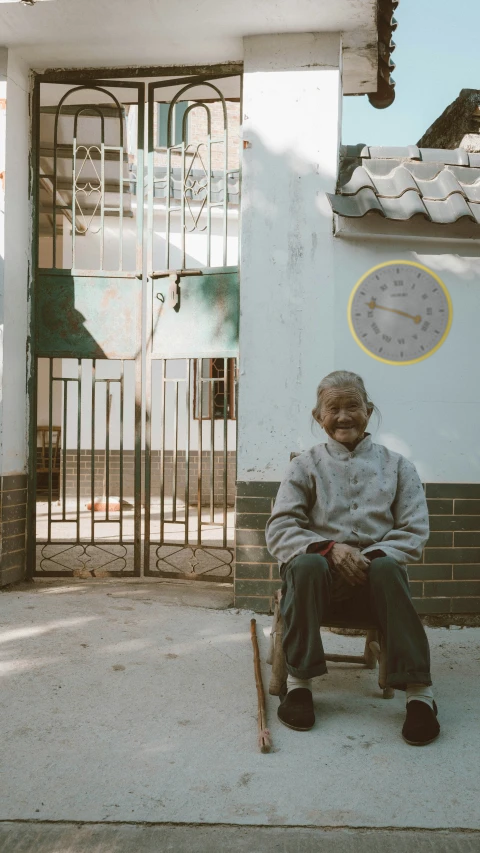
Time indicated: 3,48
